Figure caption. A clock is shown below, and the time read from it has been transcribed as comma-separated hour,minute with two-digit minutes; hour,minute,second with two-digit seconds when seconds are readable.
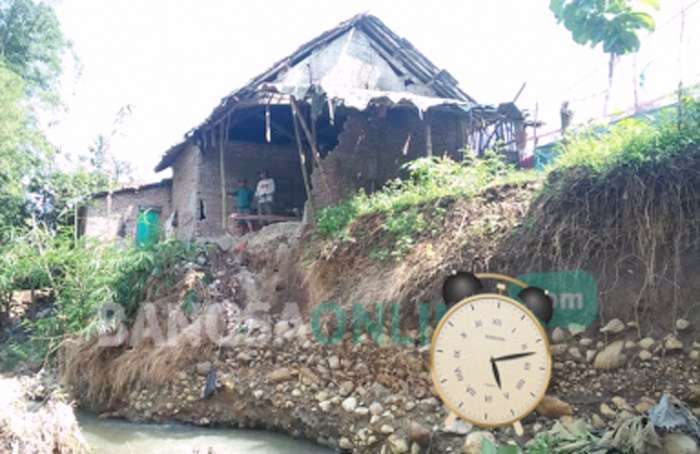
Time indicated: 5,12
